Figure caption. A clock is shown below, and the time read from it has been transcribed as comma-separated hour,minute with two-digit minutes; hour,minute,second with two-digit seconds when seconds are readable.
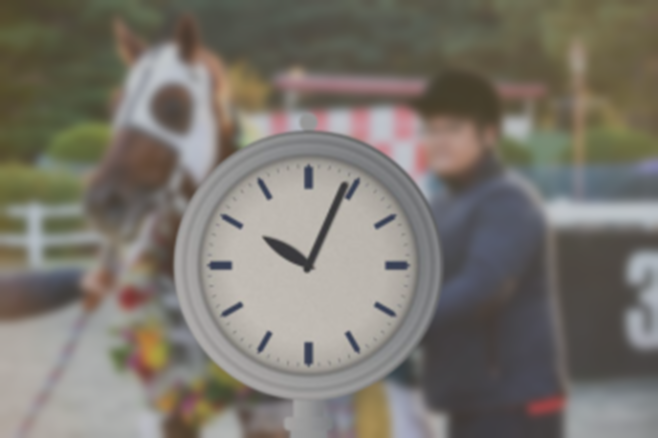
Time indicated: 10,04
